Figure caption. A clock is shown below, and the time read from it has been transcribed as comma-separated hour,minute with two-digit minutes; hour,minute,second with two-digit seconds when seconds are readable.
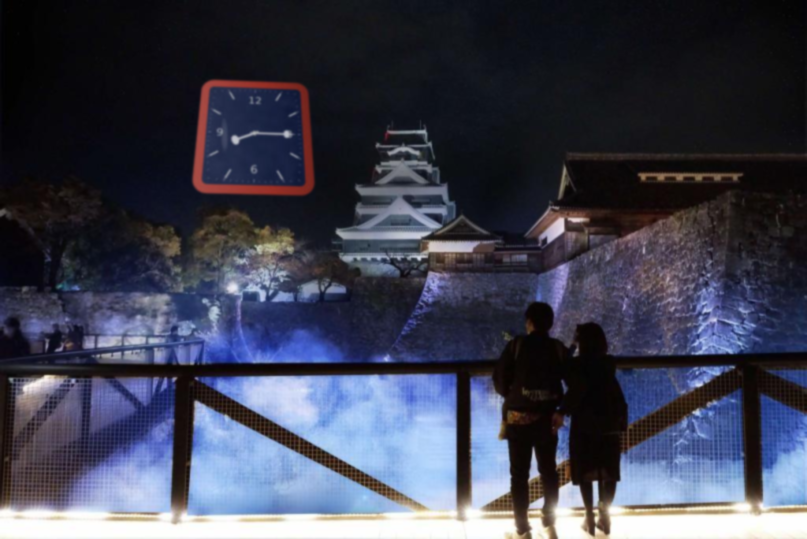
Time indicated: 8,15
